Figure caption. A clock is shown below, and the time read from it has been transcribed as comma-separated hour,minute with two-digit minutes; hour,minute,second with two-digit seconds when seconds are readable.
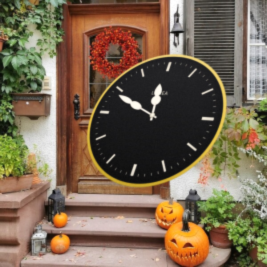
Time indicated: 11,49
